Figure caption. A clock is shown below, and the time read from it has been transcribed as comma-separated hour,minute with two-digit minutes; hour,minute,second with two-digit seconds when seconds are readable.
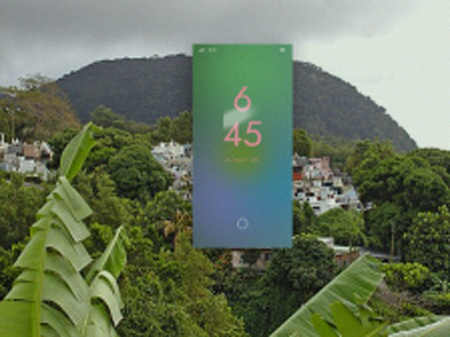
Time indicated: 6,45
